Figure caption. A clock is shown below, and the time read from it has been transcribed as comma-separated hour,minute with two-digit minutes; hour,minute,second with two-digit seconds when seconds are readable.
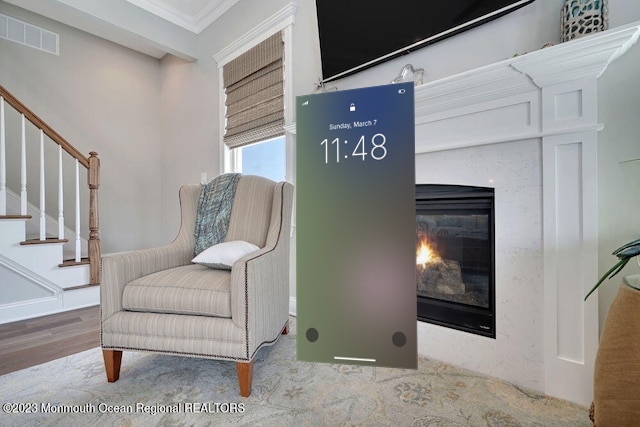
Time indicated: 11,48
